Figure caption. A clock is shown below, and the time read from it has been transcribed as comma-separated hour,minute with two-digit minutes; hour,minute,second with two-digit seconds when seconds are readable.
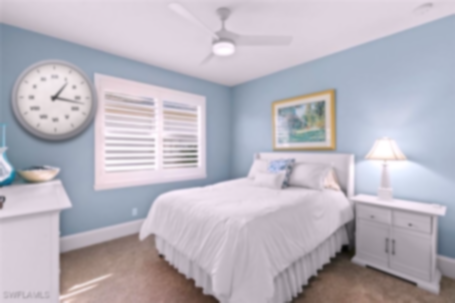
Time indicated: 1,17
